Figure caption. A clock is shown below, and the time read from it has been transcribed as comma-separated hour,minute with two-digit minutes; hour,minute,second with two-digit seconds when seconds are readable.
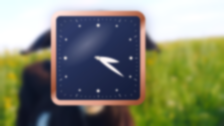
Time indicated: 3,21
